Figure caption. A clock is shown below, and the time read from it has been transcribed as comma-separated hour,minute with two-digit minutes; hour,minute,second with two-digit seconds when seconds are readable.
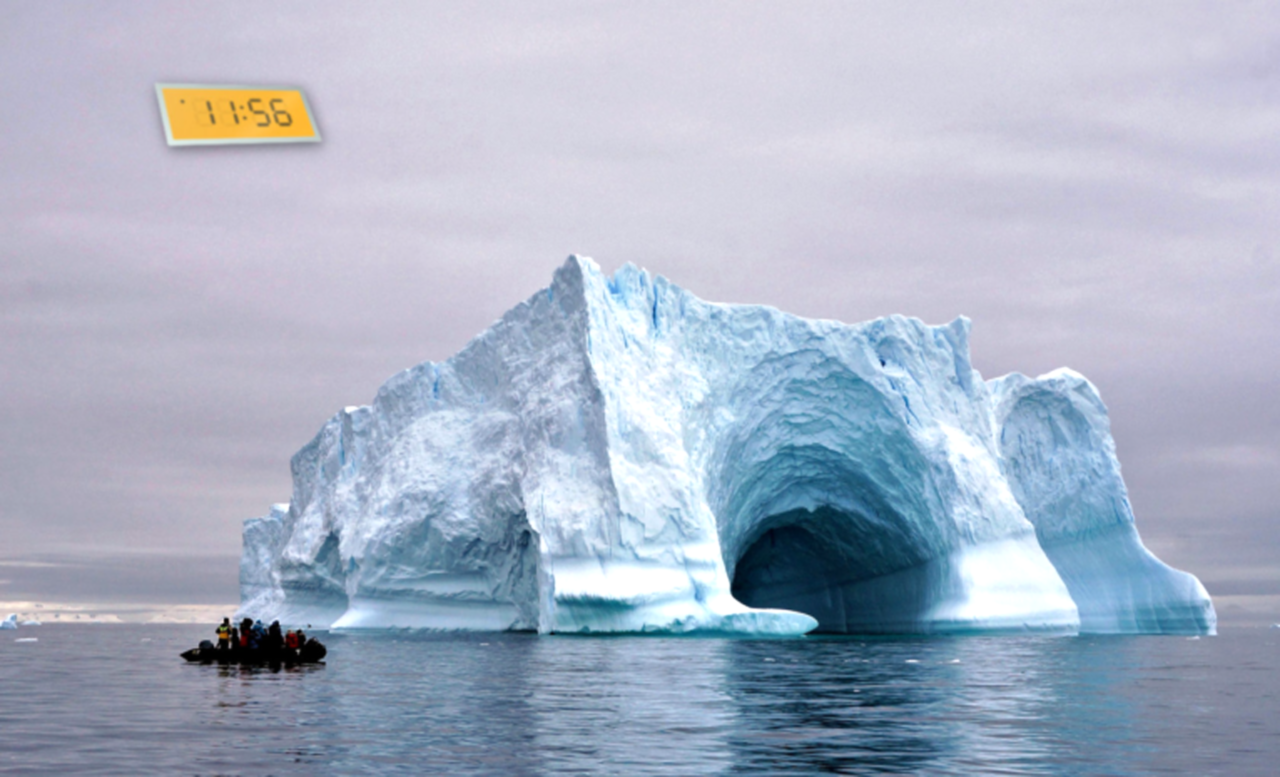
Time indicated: 11,56
